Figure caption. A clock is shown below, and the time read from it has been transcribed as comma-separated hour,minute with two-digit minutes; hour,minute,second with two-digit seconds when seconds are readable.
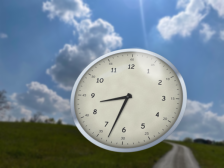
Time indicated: 8,33
